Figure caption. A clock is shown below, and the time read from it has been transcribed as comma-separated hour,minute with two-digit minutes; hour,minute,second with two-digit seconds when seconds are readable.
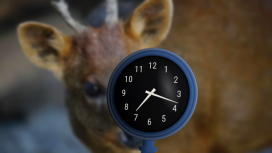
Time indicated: 7,18
